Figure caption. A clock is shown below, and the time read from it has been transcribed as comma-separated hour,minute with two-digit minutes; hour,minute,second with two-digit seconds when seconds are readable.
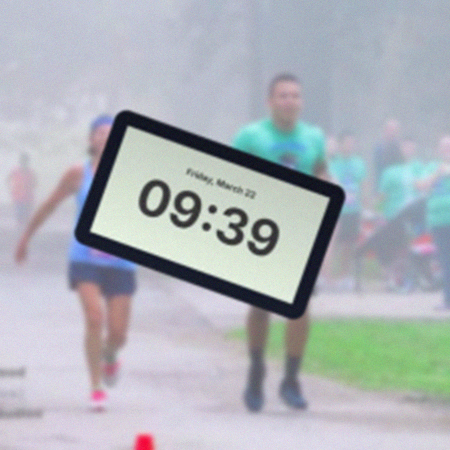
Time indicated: 9,39
